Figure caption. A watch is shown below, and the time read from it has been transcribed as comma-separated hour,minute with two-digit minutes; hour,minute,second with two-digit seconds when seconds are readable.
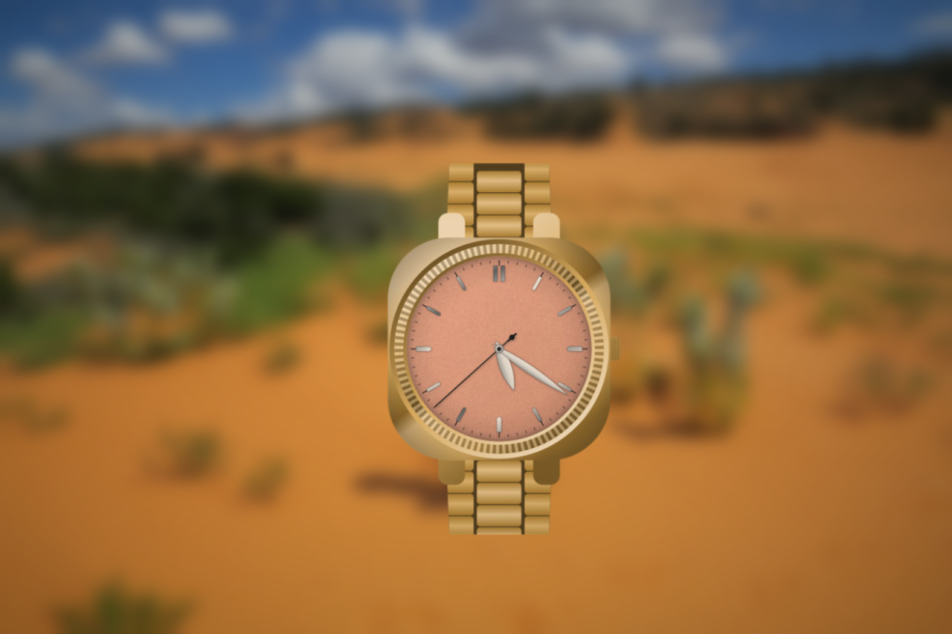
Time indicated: 5,20,38
